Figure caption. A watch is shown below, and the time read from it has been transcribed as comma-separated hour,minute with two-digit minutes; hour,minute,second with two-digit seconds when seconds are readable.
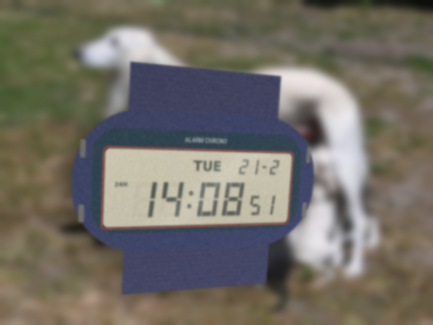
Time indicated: 14,08,51
